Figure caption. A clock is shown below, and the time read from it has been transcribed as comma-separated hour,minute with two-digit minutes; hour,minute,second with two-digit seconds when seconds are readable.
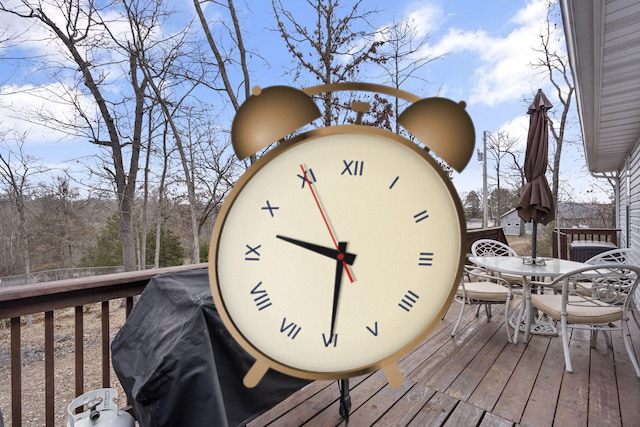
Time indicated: 9,29,55
